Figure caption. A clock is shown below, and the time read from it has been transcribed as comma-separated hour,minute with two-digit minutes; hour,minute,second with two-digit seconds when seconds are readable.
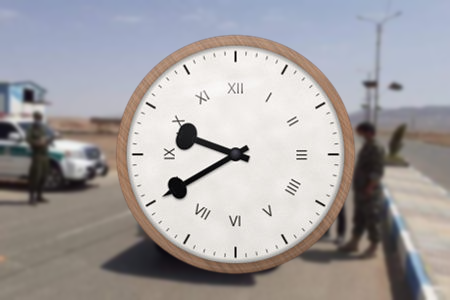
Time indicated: 9,40
